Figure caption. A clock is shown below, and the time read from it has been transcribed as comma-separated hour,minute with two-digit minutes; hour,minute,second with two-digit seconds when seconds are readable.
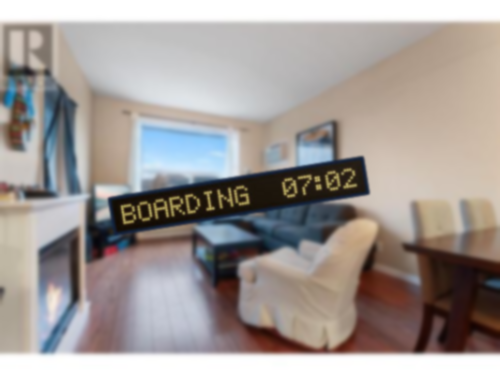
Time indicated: 7,02
